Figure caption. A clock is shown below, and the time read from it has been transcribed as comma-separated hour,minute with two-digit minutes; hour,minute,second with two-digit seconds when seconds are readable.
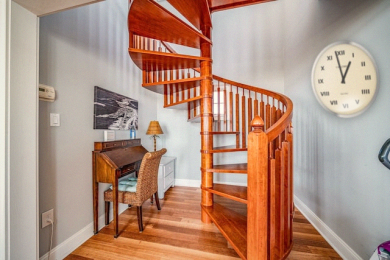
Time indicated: 12,58
